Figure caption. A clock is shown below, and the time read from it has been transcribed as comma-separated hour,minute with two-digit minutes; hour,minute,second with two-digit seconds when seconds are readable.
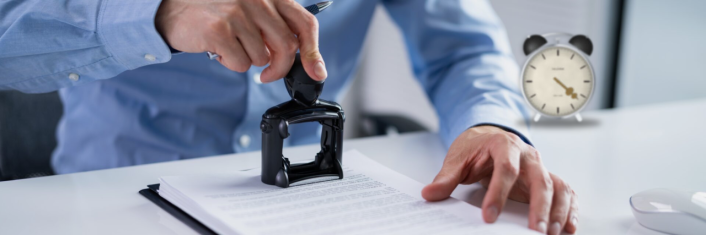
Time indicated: 4,22
